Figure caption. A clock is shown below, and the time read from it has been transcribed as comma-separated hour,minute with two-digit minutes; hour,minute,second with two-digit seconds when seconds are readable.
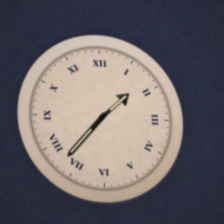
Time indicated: 1,37
